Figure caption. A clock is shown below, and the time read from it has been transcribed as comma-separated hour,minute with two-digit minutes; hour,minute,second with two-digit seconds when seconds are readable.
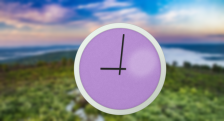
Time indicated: 9,01
